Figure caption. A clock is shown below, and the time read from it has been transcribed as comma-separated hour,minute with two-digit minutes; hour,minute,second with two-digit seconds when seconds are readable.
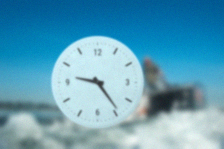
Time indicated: 9,24
